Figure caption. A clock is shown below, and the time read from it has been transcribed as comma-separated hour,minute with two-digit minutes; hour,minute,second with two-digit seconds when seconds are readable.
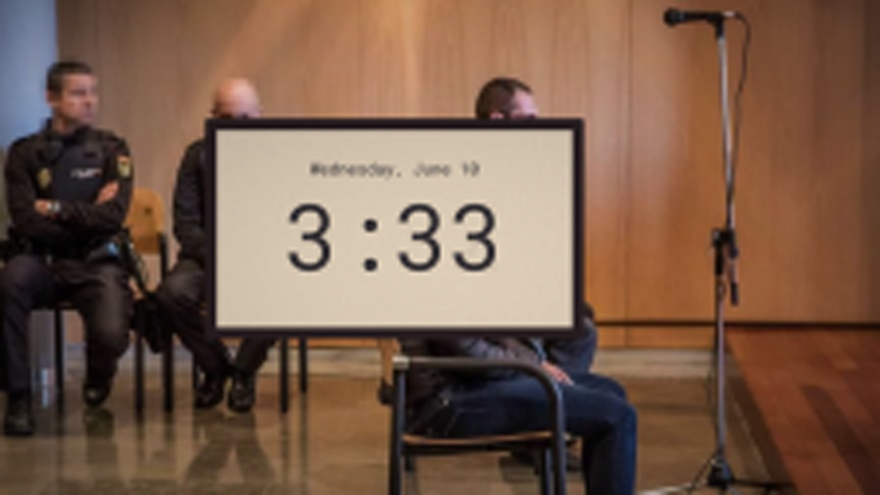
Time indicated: 3,33
